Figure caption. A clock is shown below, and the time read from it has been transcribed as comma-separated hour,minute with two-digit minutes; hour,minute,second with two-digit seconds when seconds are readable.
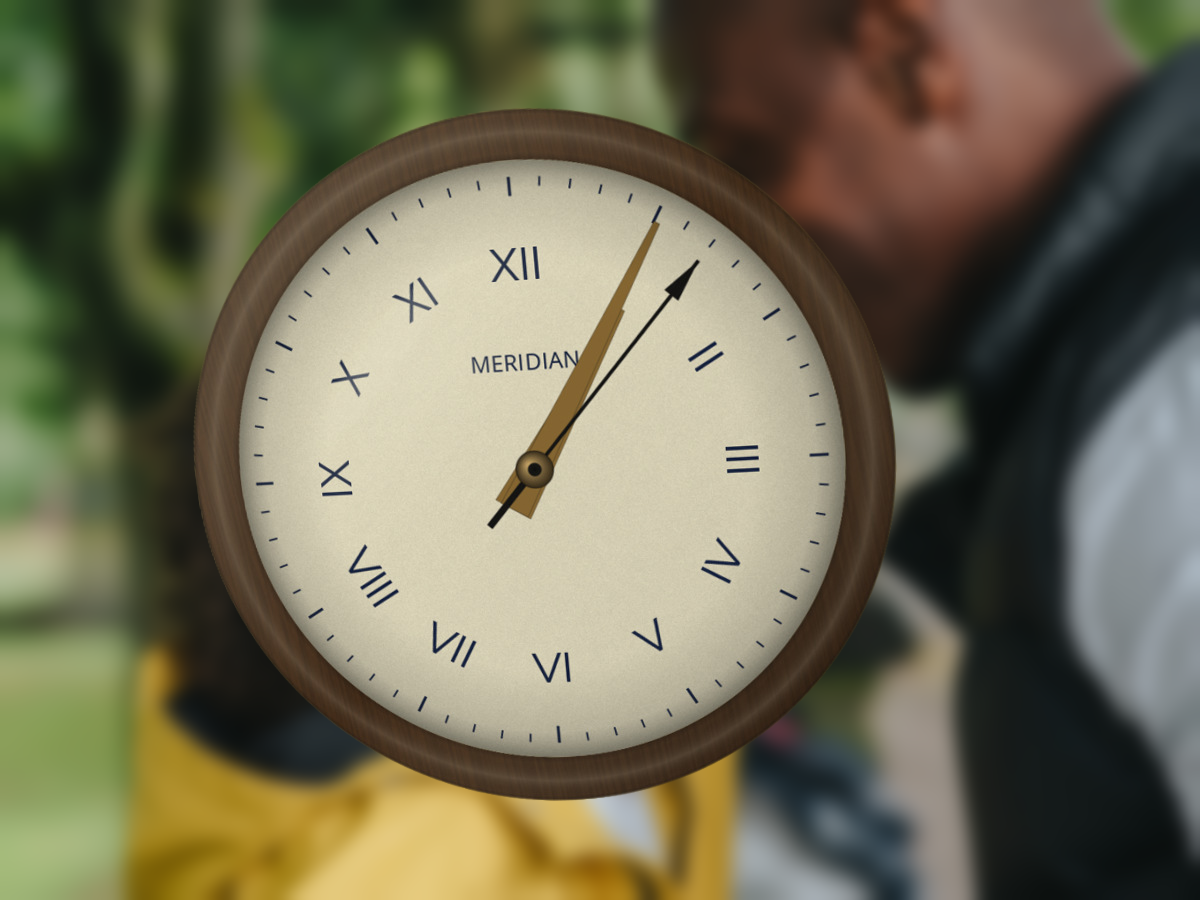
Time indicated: 1,05,07
